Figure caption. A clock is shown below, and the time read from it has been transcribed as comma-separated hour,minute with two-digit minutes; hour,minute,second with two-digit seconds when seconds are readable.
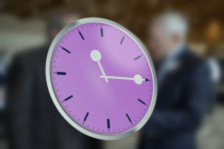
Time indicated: 11,15
